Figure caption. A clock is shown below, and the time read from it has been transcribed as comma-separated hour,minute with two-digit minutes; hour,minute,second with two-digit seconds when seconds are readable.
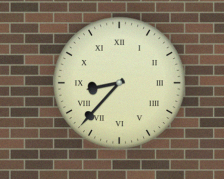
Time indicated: 8,37
